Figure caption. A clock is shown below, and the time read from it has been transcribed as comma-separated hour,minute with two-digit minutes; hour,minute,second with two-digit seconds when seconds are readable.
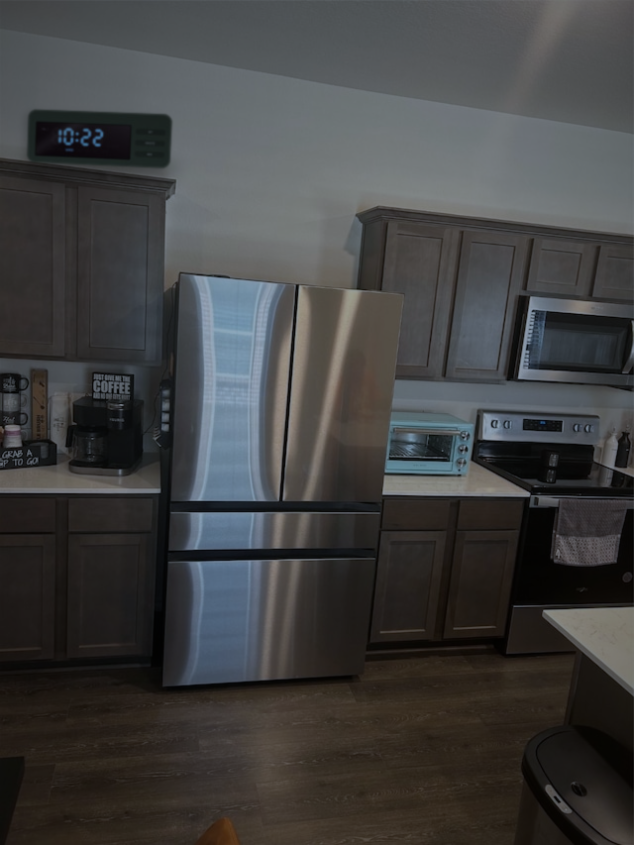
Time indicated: 10,22
